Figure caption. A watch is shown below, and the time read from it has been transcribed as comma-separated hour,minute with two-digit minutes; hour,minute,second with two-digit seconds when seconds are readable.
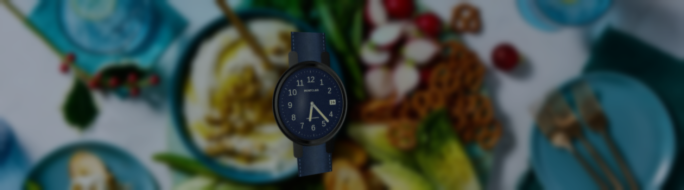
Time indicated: 6,23
